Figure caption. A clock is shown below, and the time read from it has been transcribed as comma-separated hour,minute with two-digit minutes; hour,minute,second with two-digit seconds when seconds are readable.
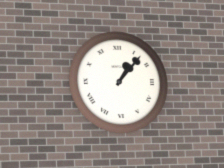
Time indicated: 1,07
